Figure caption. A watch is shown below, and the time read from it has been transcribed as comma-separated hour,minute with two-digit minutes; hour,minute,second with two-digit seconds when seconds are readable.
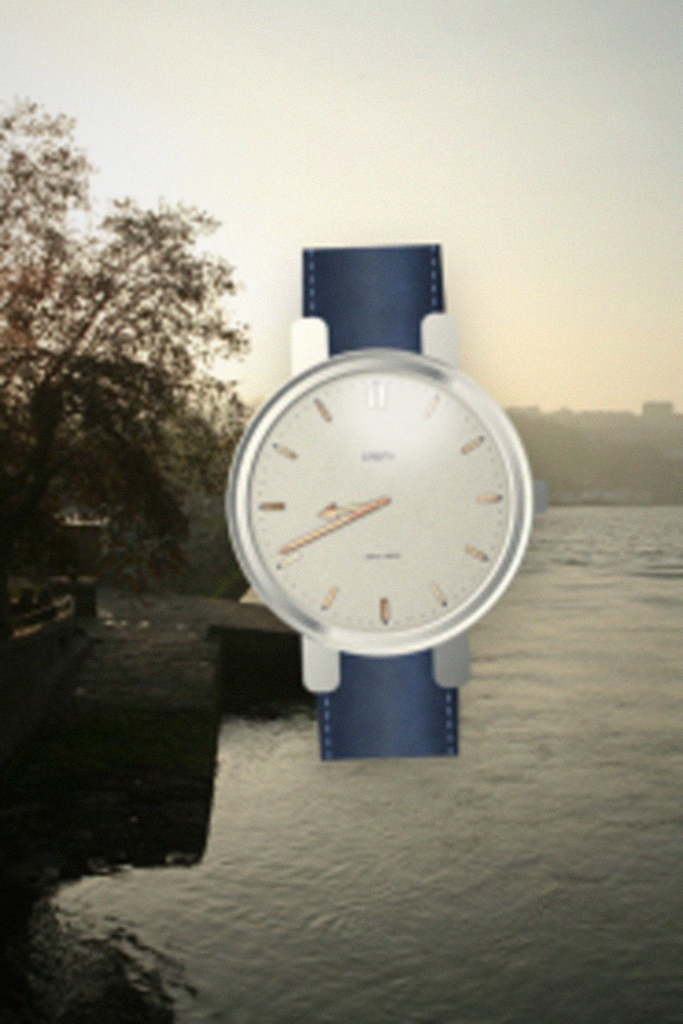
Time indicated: 8,41
